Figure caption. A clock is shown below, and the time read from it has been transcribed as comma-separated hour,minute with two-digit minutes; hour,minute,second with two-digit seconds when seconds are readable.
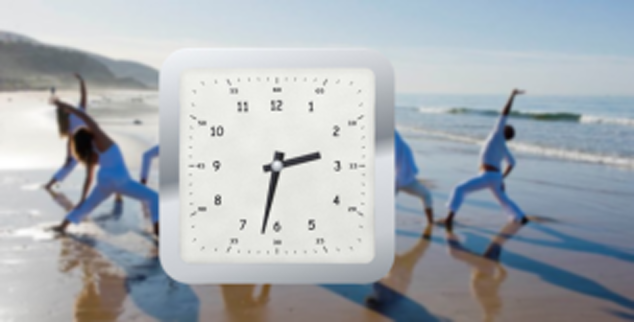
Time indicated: 2,32
